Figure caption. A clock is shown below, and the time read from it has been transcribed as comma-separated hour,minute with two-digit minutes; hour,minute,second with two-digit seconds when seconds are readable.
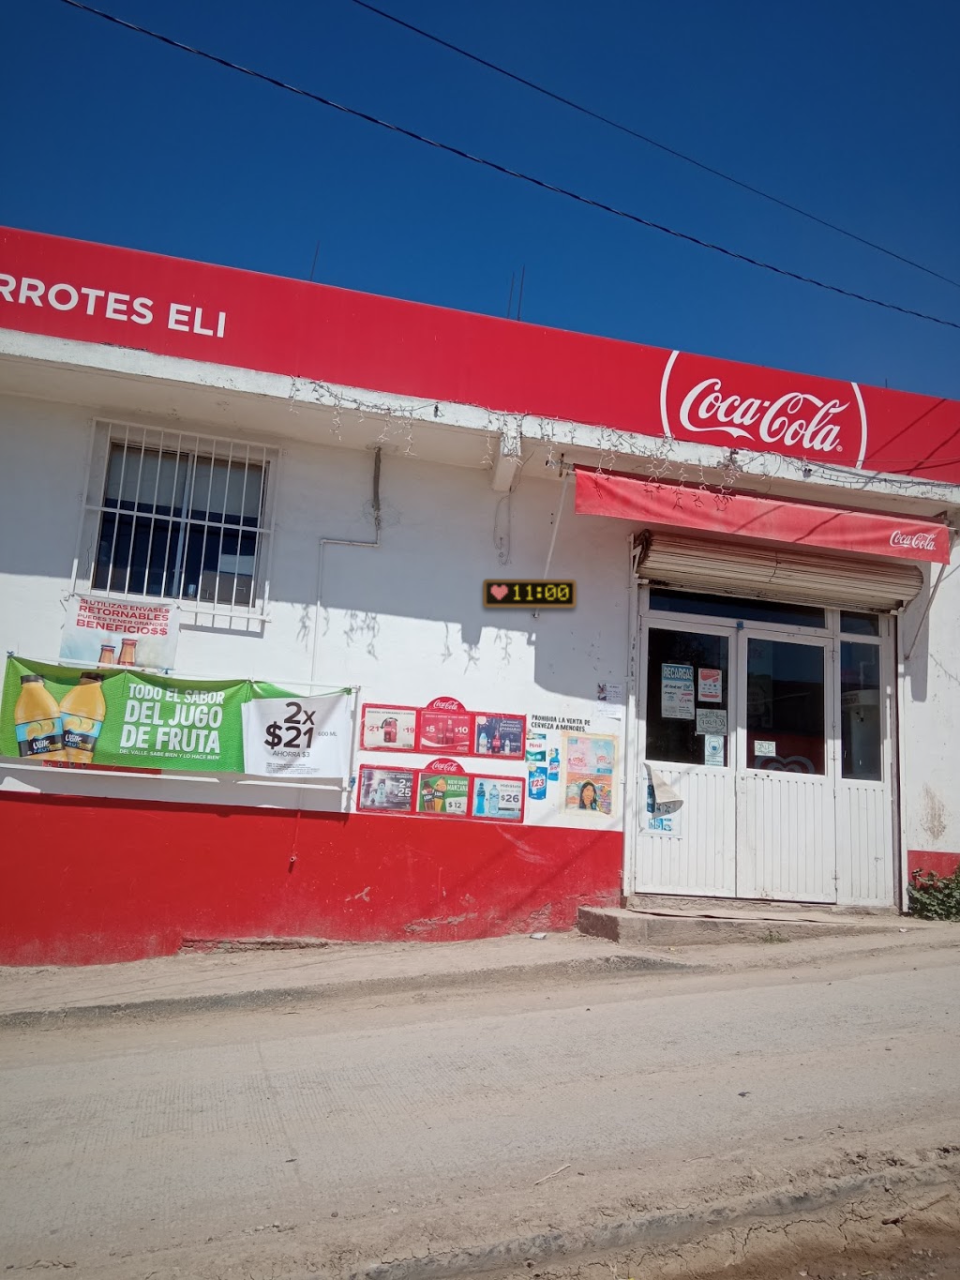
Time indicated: 11,00
